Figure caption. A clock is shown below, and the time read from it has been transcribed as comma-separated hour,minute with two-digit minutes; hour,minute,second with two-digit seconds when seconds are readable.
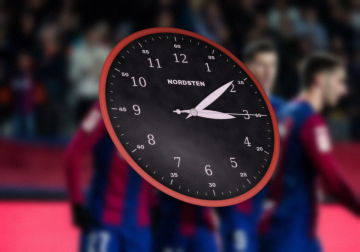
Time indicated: 3,09,15
